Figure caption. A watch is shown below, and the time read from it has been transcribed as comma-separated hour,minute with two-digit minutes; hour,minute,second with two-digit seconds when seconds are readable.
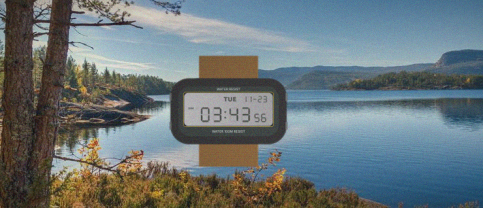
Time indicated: 3,43,56
